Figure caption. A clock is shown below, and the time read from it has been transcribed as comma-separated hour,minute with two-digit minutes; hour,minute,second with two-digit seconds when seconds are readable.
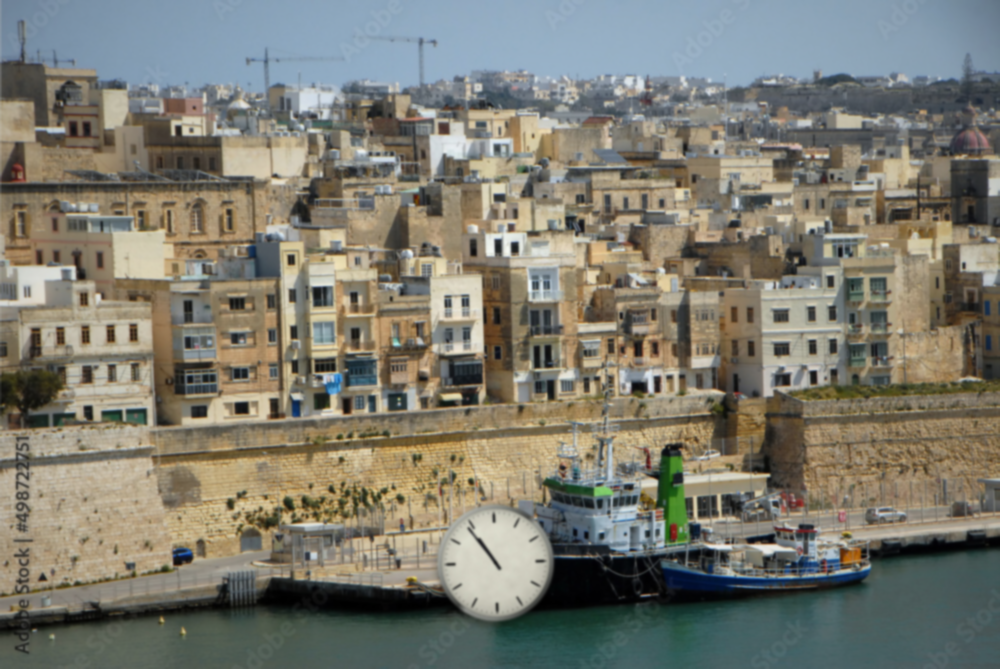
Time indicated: 10,54
